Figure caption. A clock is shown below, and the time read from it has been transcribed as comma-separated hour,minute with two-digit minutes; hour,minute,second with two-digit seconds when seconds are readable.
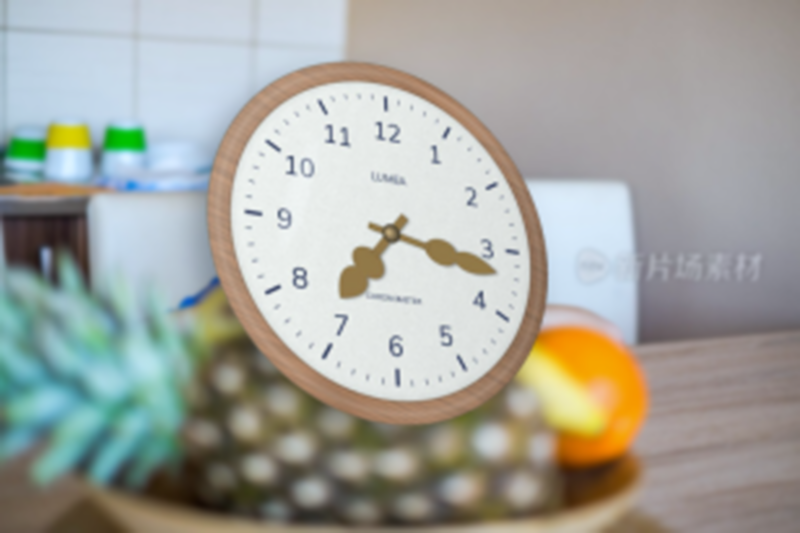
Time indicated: 7,17
